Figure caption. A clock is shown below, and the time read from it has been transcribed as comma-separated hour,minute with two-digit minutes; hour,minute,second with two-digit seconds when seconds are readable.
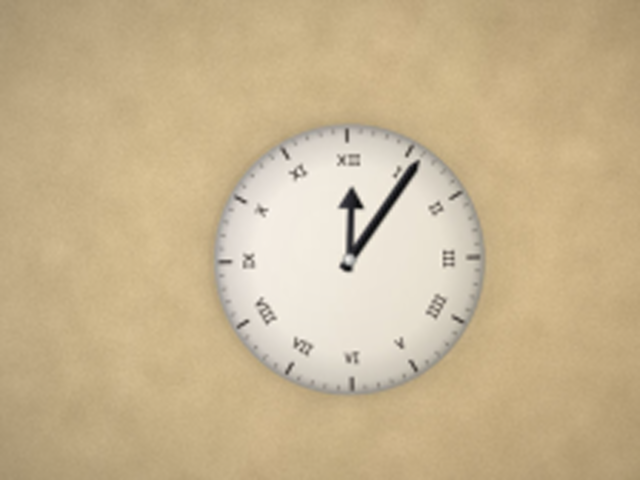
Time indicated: 12,06
